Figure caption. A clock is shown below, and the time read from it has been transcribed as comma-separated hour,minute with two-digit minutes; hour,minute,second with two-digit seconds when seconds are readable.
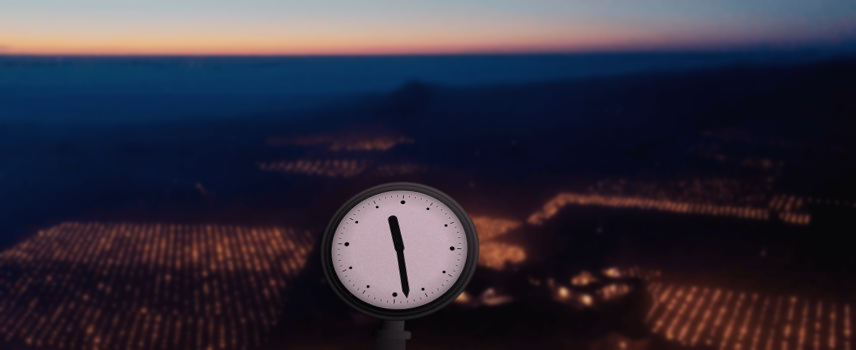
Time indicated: 11,28
